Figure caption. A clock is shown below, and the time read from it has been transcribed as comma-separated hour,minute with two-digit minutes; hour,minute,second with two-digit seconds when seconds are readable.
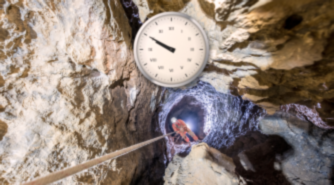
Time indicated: 9,50
